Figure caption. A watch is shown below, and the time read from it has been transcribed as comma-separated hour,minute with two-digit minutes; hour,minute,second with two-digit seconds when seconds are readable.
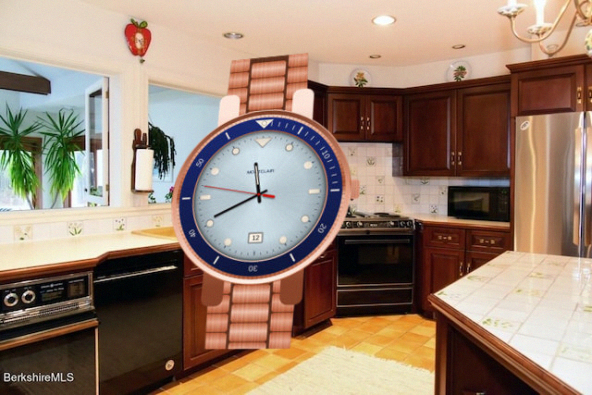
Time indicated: 11,40,47
